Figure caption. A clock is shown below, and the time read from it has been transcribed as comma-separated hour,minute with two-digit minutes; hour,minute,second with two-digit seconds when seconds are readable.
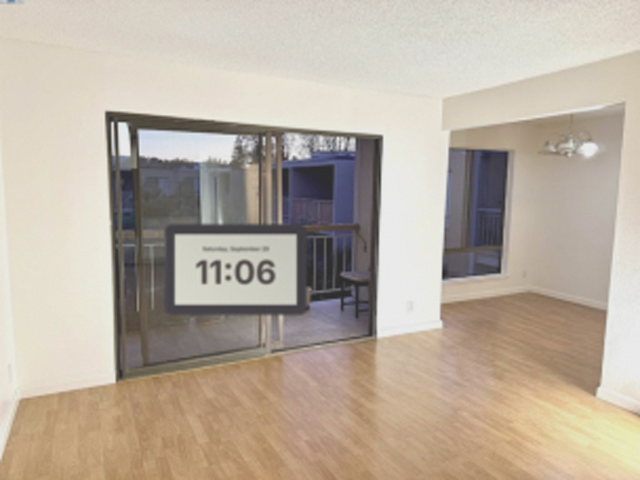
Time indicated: 11,06
